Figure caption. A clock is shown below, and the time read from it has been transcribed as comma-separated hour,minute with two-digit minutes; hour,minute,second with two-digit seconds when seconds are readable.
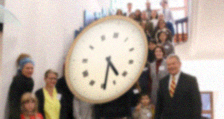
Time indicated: 4,29
